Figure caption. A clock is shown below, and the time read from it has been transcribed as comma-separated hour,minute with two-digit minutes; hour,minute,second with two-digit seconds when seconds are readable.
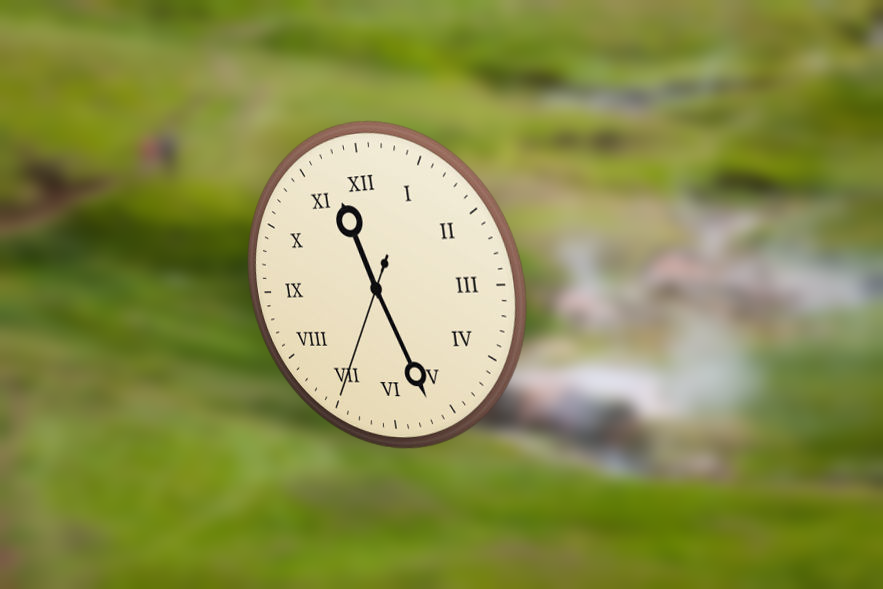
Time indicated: 11,26,35
